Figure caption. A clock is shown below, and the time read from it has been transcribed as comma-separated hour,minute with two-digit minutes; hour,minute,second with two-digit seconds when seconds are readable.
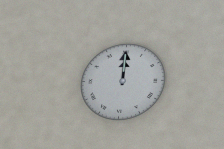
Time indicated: 12,00
